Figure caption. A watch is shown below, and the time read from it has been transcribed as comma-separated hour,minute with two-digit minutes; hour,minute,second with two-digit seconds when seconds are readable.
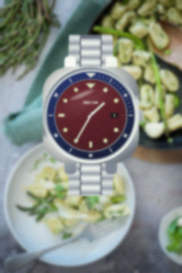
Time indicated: 1,35
